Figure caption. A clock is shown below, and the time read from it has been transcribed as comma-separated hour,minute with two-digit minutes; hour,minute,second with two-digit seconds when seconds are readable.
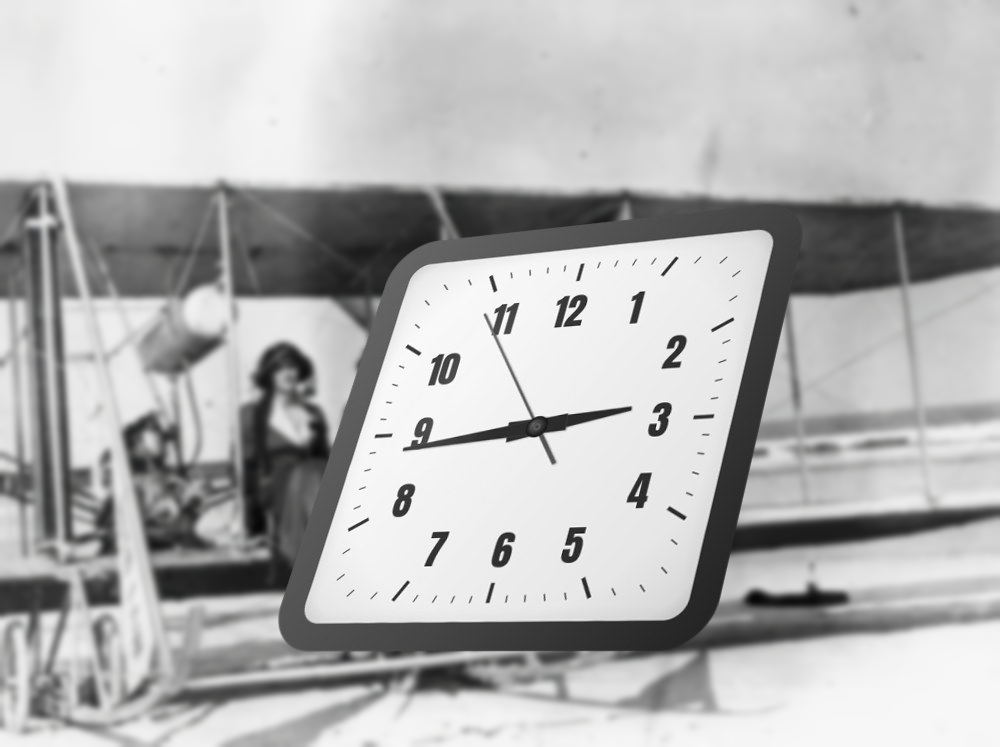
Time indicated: 2,43,54
